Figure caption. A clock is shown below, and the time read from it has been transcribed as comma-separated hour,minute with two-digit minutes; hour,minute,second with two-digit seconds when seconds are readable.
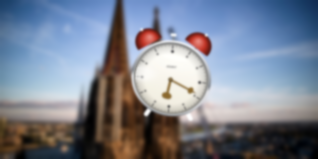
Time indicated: 6,19
